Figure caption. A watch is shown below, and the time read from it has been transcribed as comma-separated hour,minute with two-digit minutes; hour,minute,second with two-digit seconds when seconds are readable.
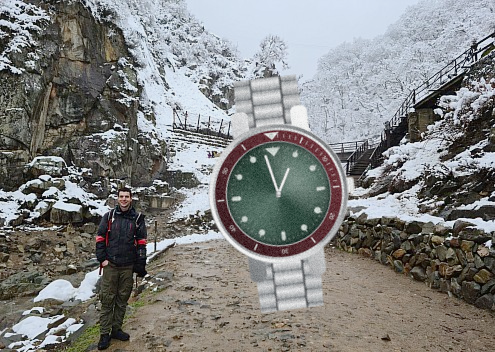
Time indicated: 12,58
